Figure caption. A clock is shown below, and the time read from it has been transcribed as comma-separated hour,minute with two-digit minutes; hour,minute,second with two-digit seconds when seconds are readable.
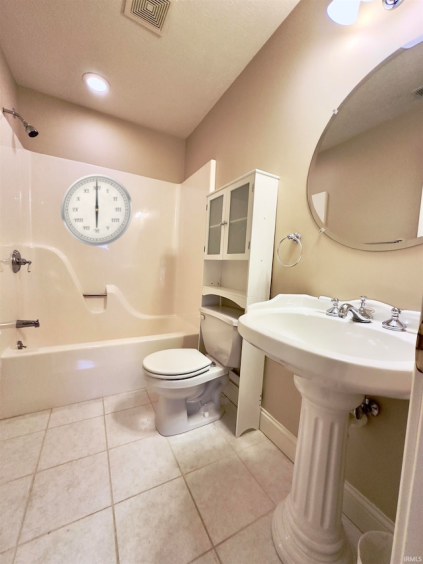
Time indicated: 6,00
